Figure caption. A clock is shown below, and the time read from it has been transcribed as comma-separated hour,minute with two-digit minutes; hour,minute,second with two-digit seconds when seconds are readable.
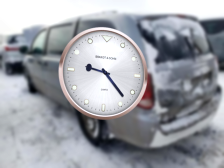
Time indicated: 9,23
